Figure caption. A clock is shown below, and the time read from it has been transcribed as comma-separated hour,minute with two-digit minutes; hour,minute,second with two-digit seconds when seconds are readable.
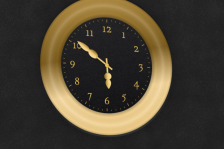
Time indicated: 5,51
